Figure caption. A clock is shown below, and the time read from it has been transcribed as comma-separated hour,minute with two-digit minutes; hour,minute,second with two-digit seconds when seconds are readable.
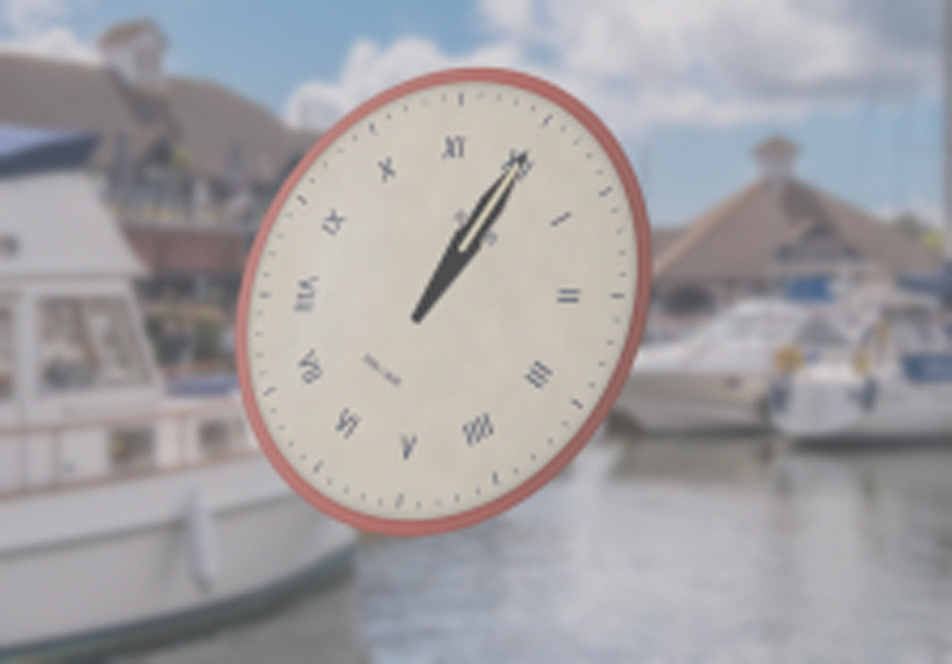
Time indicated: 12,00
